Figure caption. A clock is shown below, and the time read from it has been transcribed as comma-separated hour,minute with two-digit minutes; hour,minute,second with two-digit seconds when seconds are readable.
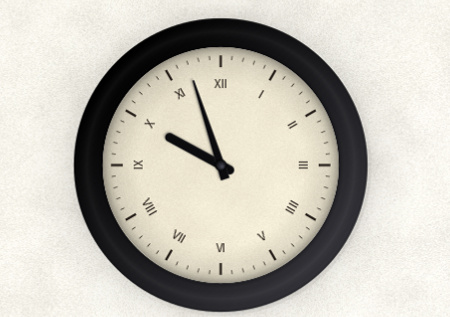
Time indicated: 9,57
